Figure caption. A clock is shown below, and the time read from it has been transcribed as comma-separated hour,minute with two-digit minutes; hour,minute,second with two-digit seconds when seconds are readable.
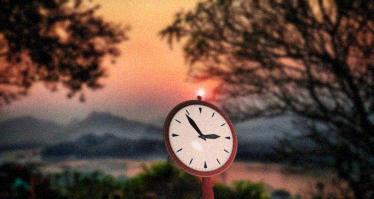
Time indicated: 2,54
